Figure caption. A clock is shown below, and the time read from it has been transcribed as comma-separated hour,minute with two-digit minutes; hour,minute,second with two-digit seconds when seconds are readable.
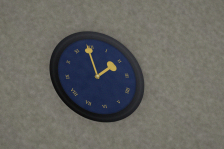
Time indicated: 1,59
